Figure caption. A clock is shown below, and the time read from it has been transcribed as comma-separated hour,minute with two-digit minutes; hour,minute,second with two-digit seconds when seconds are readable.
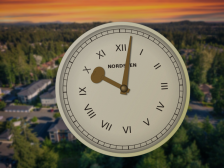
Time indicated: 10,02
